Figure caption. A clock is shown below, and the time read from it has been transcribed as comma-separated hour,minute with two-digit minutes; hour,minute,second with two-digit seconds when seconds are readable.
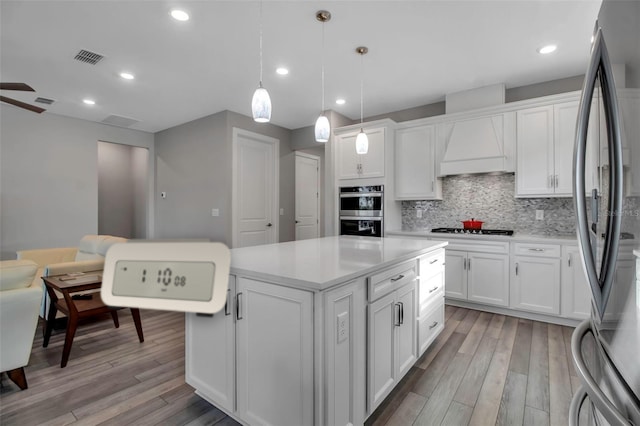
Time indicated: 1,10
